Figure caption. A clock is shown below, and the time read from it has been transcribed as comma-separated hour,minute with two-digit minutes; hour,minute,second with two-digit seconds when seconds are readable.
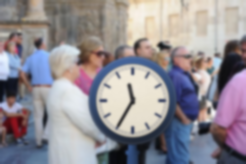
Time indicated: 11,35
